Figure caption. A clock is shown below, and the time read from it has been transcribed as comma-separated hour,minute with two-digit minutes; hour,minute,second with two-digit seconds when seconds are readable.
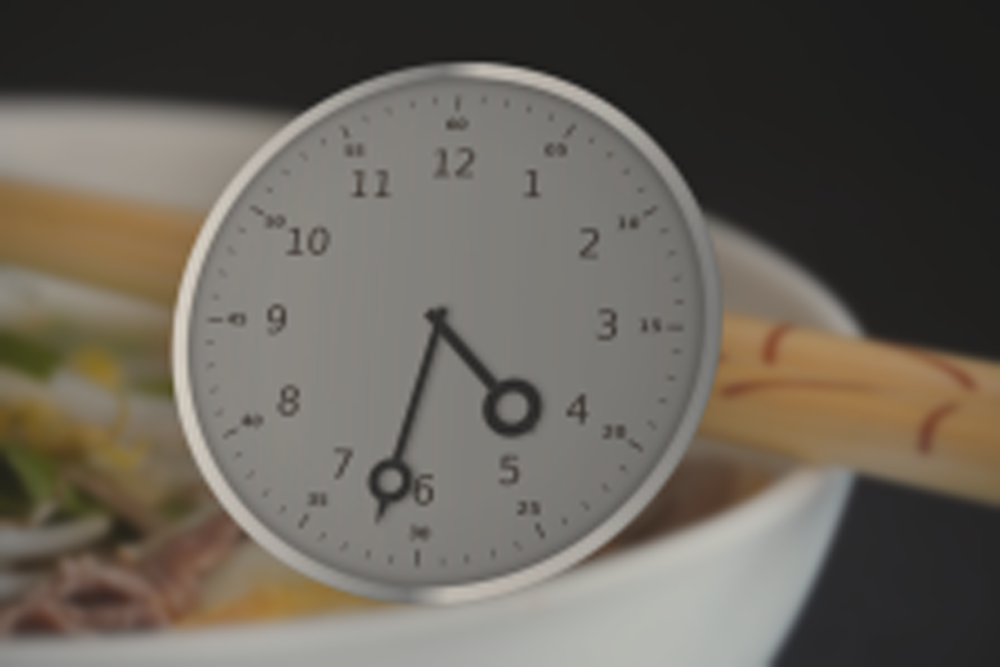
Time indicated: 4,32
